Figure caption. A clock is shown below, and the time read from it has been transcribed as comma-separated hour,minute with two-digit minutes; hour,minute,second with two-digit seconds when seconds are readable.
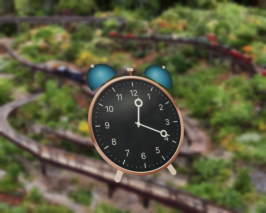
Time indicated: 12,19
